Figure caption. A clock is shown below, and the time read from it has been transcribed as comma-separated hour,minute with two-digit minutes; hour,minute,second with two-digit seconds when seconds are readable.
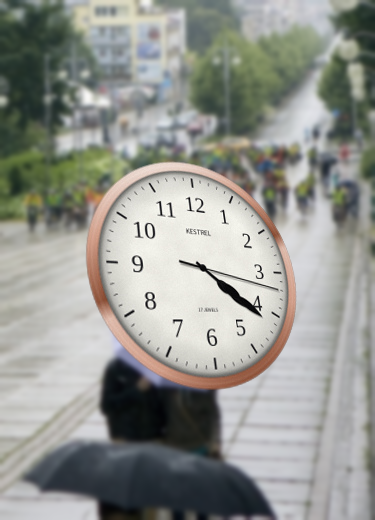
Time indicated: 4,21,17
